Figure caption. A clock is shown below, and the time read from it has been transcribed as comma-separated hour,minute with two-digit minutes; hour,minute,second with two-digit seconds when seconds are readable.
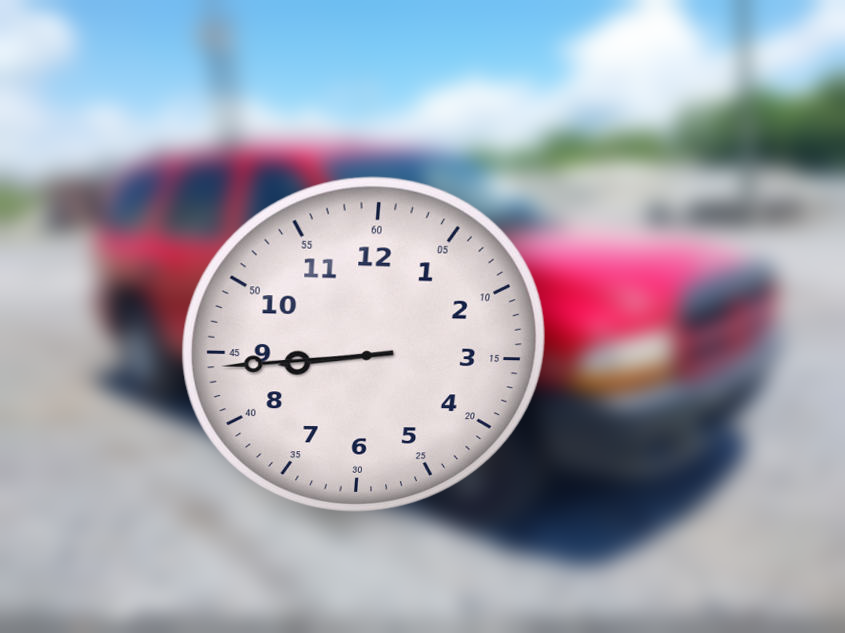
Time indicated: 8,44
